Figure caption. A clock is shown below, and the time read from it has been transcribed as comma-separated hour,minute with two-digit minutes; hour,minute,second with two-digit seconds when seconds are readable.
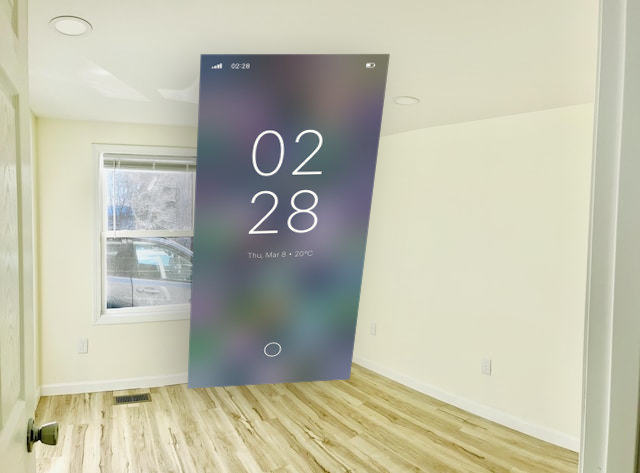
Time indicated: 2,28
